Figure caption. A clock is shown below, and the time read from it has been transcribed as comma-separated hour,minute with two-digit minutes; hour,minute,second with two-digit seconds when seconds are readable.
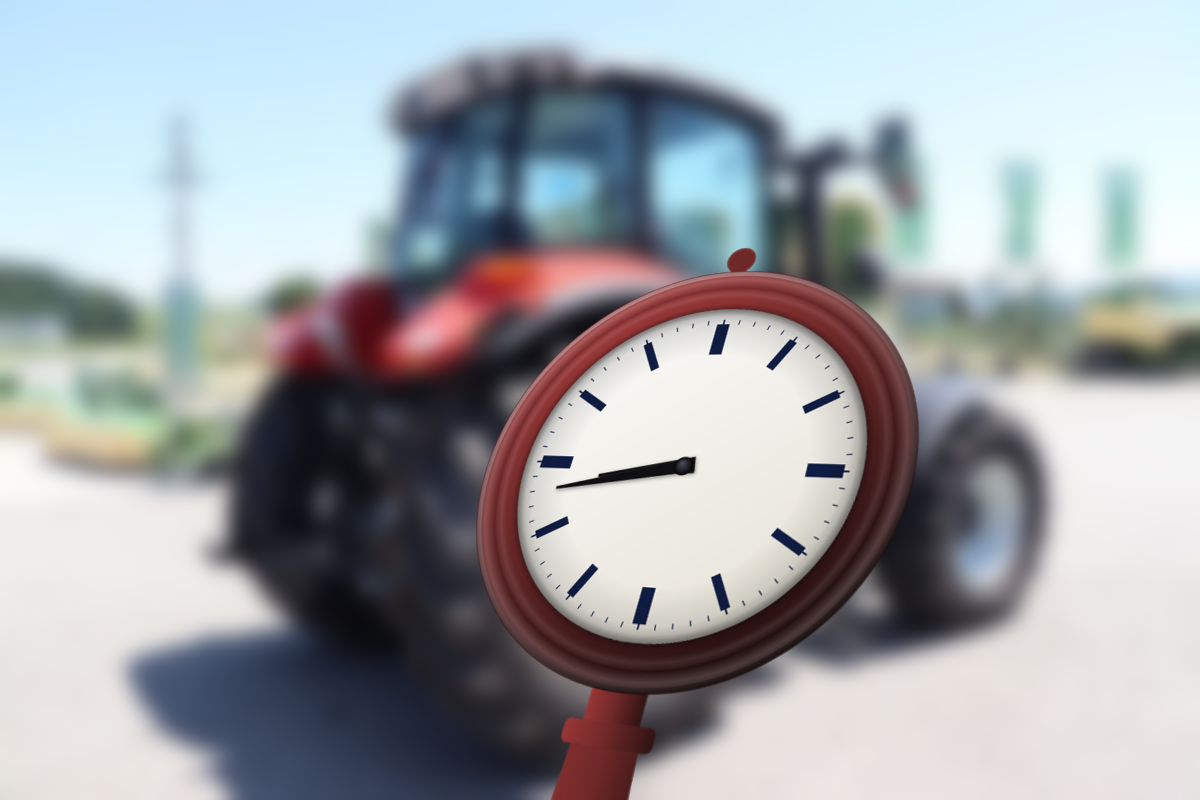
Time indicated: 8,43
